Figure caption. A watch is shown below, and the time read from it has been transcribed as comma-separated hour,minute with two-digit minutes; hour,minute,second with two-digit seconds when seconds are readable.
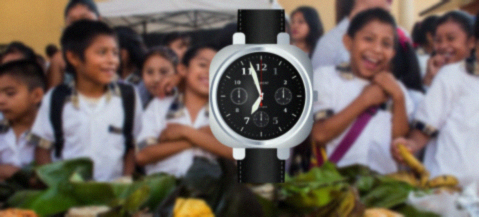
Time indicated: 6,57
